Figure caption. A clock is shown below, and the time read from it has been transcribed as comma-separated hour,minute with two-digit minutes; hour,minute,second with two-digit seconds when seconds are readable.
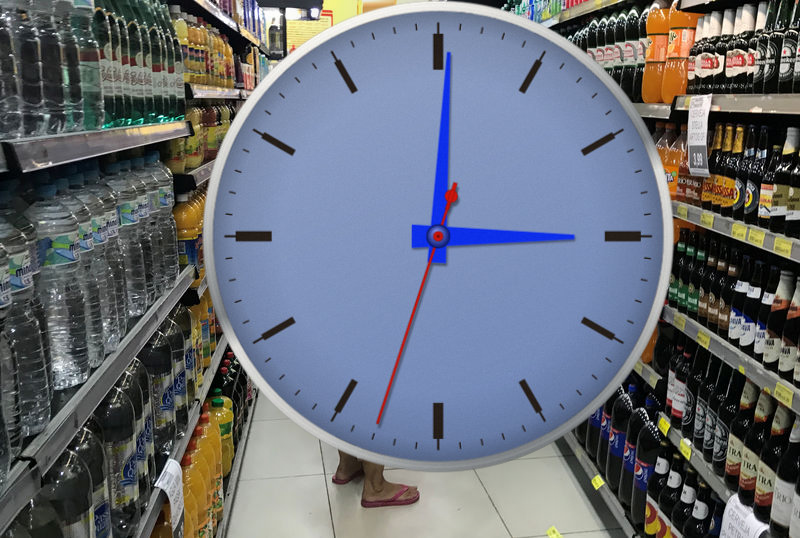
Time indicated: 3,00,33
